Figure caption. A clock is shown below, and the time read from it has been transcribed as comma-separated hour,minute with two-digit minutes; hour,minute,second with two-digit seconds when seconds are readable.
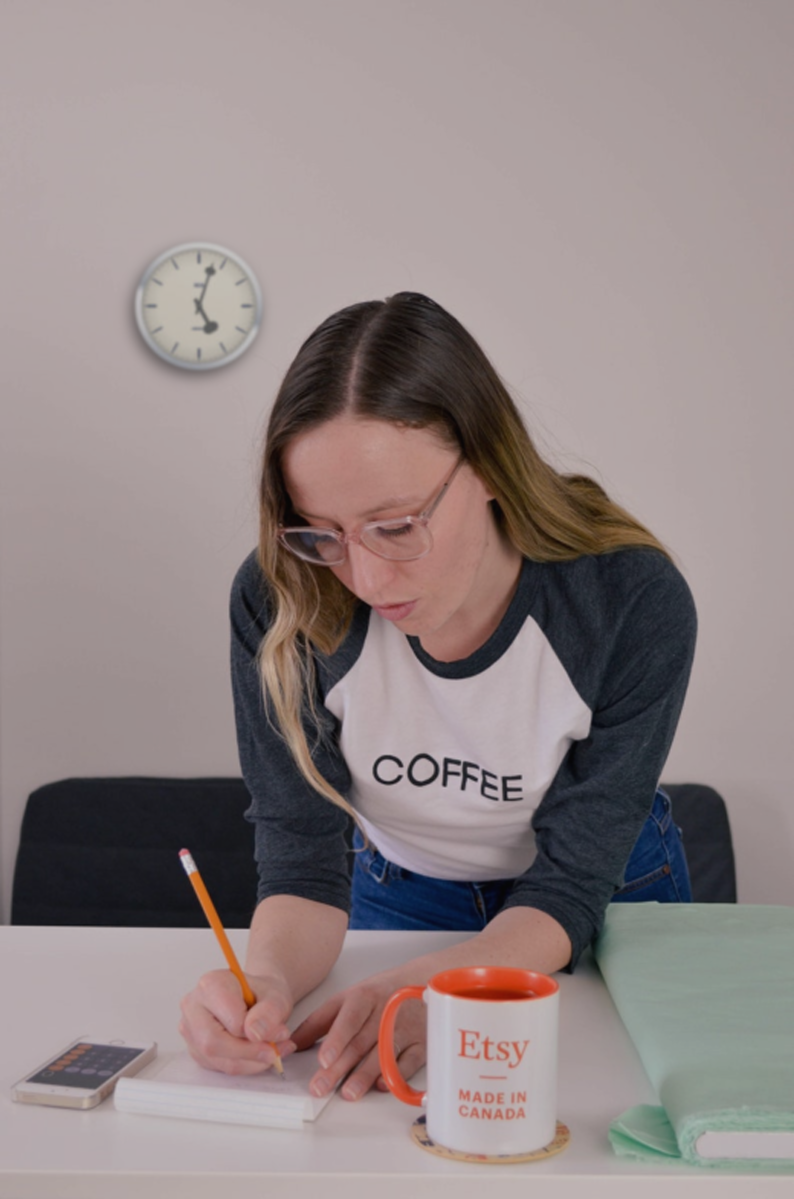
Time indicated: 5,03
